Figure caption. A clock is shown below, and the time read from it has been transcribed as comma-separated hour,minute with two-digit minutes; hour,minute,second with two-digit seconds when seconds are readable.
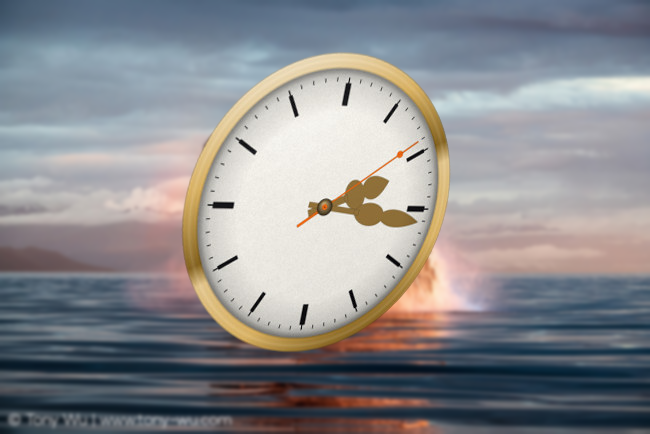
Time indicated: 2,16,09
